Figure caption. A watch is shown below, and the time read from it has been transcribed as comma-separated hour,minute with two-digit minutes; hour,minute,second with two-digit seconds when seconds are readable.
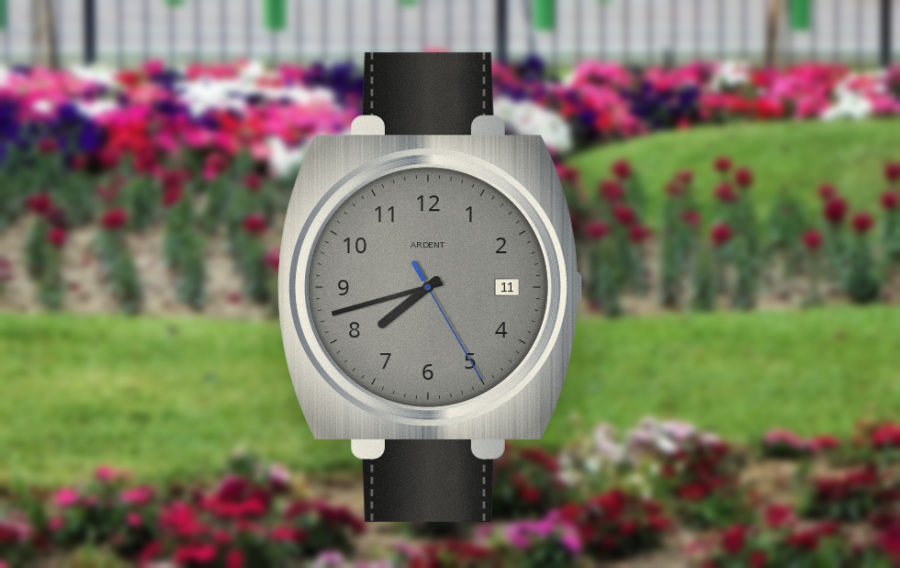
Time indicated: 7,42,25
